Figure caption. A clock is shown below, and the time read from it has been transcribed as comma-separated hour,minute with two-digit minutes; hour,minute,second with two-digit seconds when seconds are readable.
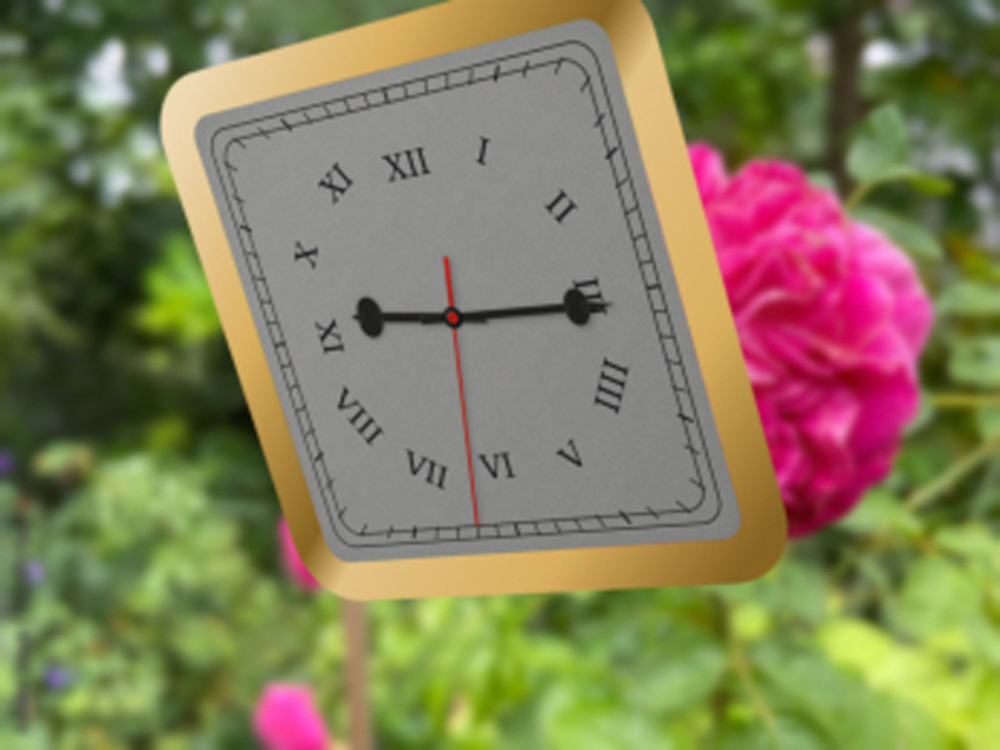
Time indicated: 9,15,32
